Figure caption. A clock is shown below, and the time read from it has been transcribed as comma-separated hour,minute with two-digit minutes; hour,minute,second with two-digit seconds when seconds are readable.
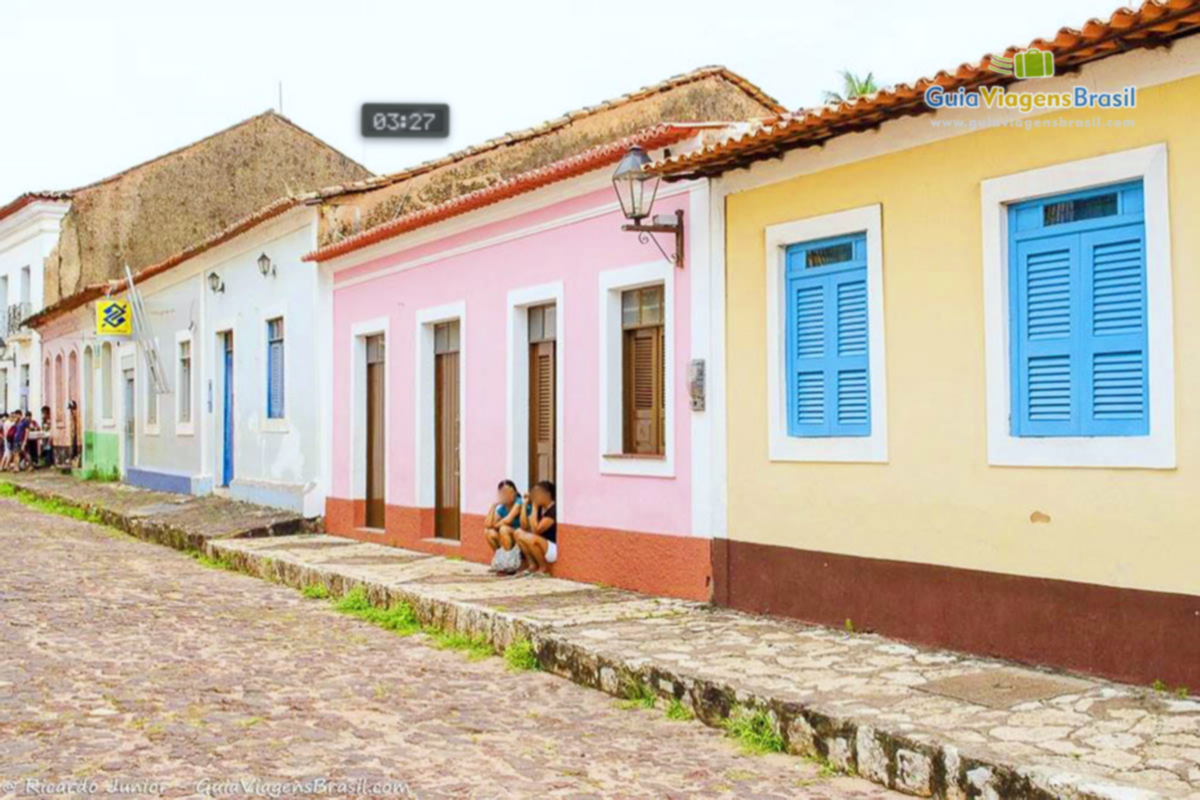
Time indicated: 3,27
